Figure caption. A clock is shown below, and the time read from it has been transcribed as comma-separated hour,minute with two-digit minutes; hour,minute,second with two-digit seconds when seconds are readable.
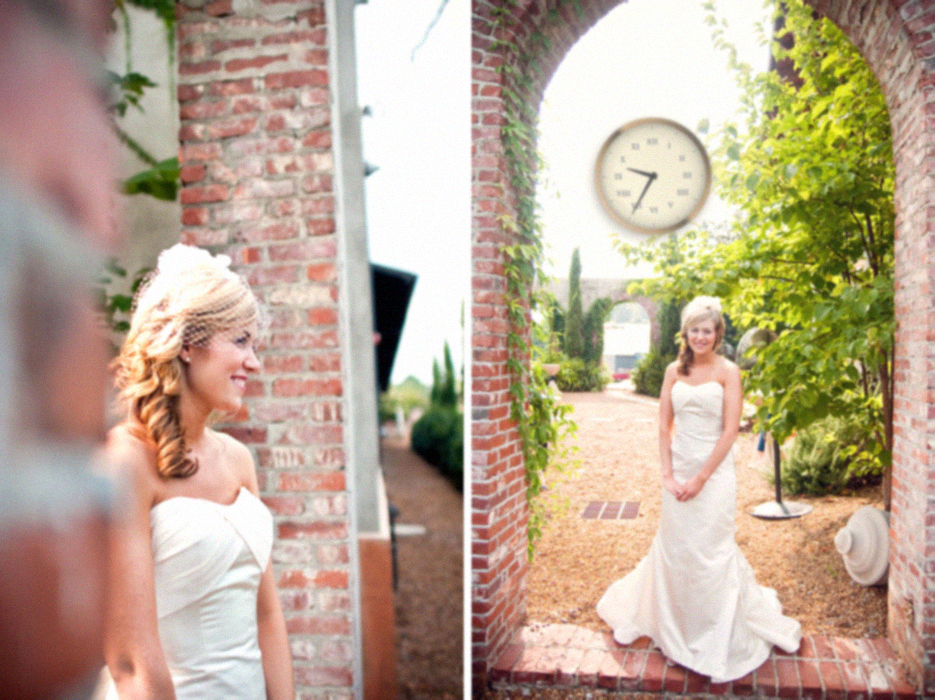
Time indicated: 9,35
